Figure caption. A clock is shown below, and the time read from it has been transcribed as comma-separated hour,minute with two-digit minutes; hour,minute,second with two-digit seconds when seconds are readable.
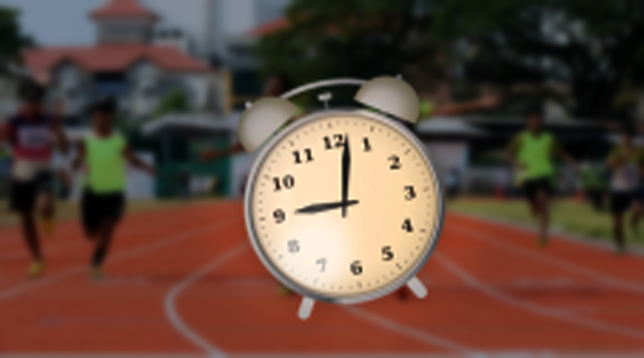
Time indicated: 9,02
